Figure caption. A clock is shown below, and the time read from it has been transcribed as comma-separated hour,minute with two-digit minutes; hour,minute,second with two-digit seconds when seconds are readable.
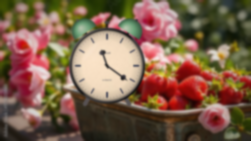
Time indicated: 11,21
